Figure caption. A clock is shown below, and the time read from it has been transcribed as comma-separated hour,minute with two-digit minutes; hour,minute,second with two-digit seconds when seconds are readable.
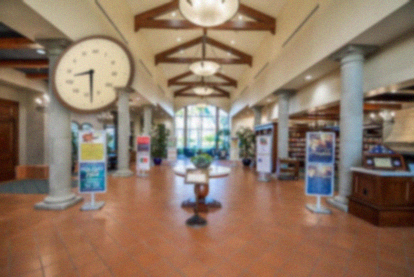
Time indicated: 8,28
